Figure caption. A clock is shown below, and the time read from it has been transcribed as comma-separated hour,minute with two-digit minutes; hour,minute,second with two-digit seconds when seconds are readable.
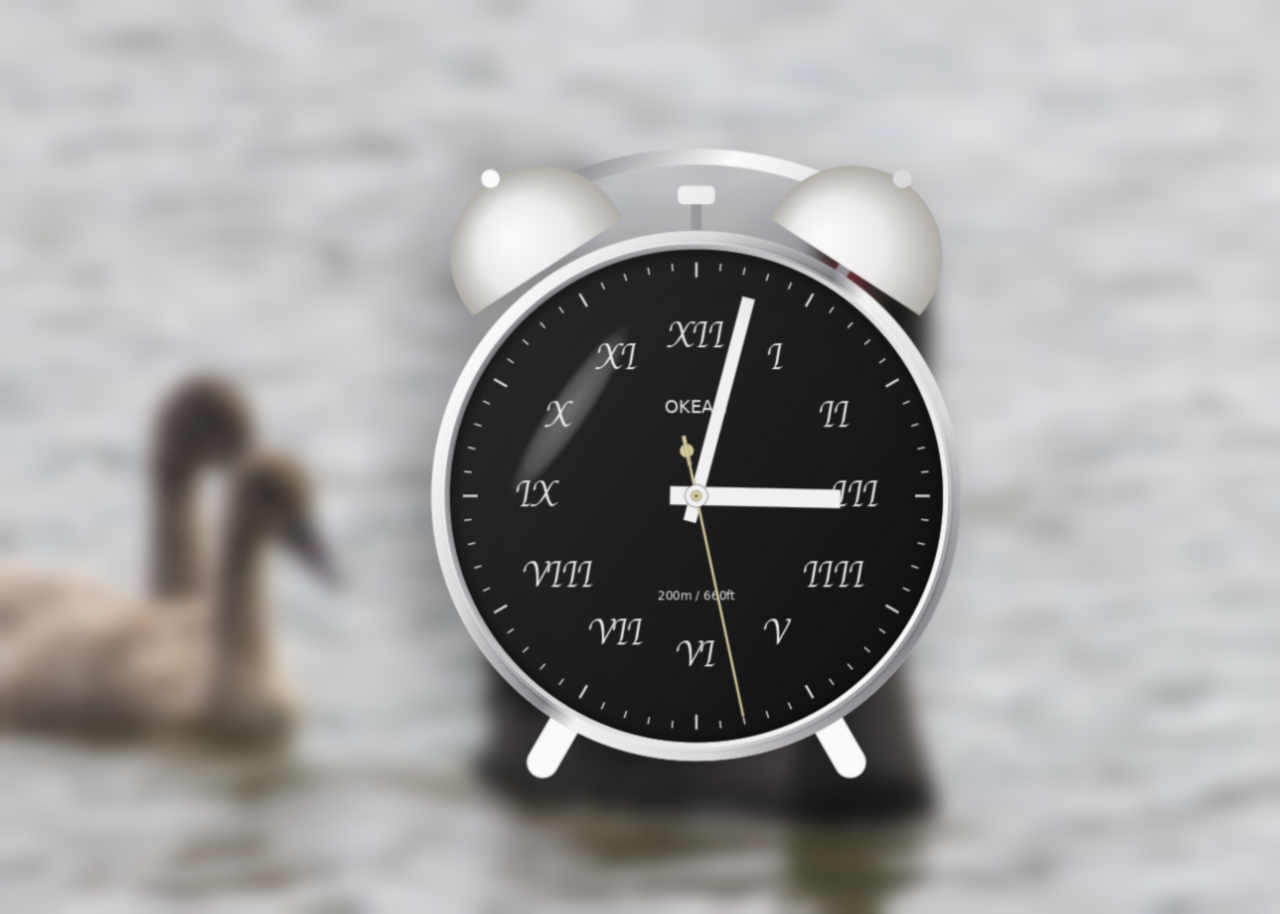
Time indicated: 3,02,28
